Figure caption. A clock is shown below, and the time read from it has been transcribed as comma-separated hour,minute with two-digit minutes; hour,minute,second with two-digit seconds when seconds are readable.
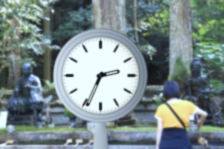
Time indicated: 2,34
